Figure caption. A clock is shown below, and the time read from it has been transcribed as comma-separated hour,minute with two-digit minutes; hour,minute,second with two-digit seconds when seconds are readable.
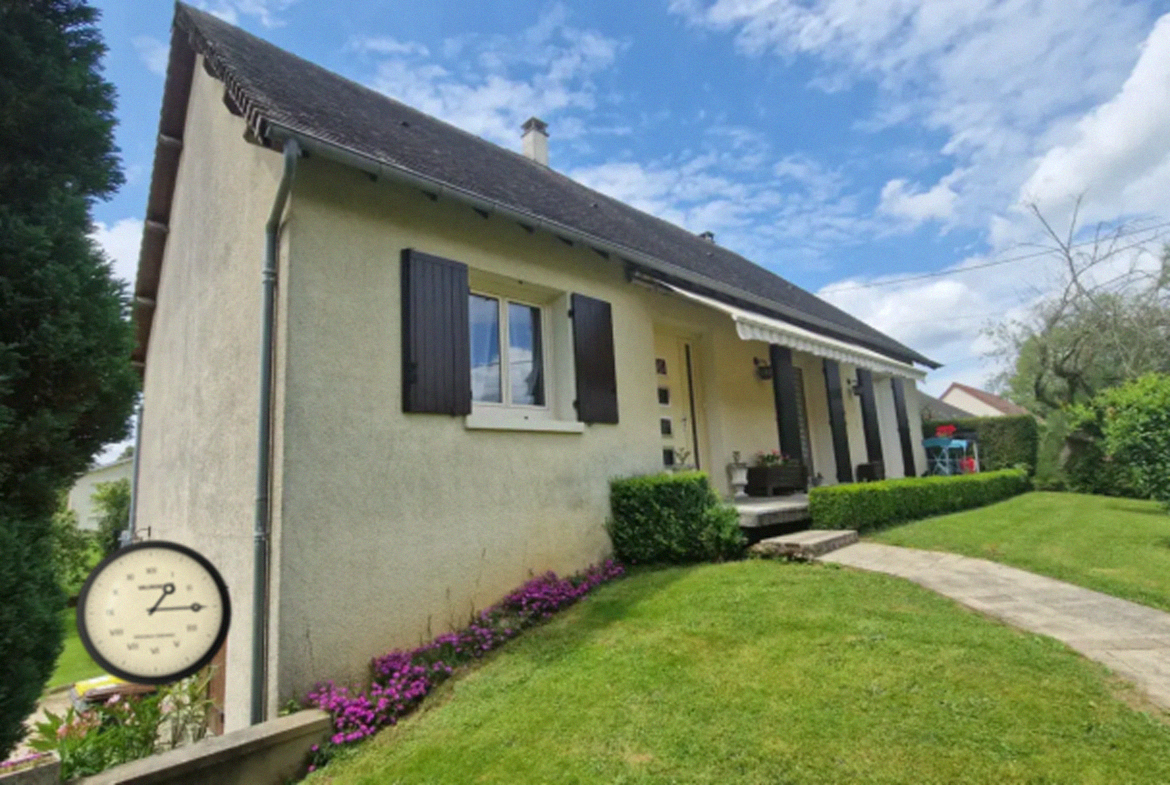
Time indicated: 1,15
